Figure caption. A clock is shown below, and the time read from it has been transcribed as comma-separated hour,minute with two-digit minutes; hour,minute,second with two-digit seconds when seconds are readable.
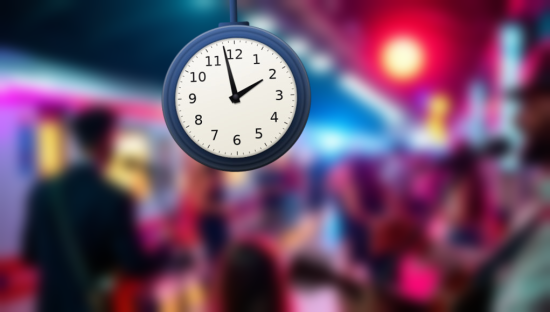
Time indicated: 1,58
